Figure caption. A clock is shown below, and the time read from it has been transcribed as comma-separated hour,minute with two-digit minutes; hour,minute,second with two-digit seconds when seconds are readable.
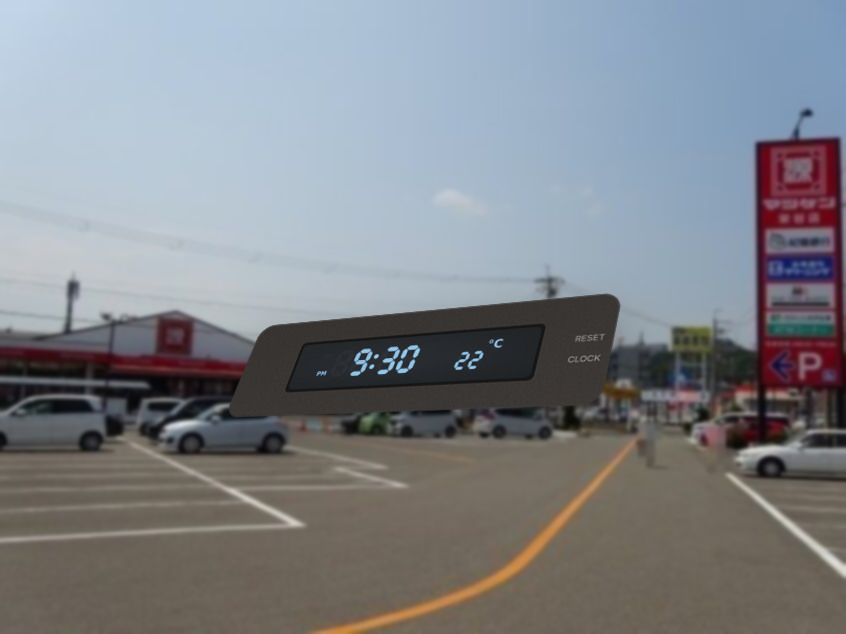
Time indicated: 9,30
